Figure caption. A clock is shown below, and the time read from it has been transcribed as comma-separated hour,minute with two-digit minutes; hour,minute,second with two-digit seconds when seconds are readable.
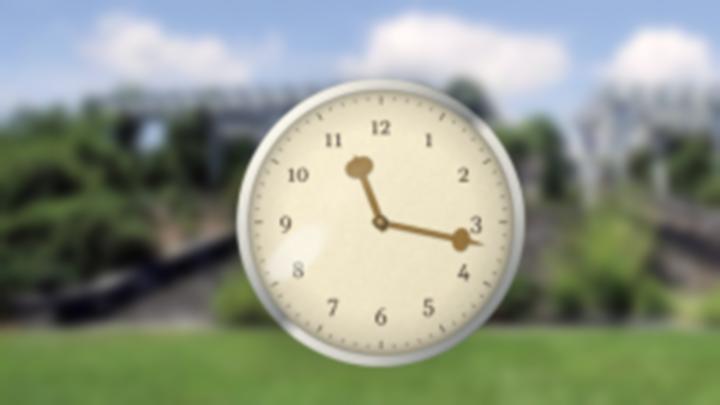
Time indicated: 11,17
